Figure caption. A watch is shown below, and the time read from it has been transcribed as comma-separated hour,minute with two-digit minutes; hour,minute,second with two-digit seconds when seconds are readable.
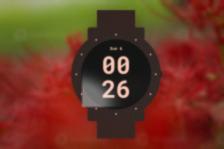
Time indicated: 0,26
